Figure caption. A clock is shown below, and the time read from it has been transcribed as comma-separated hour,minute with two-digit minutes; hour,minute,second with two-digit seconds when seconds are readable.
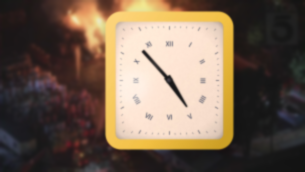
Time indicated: 4,53
